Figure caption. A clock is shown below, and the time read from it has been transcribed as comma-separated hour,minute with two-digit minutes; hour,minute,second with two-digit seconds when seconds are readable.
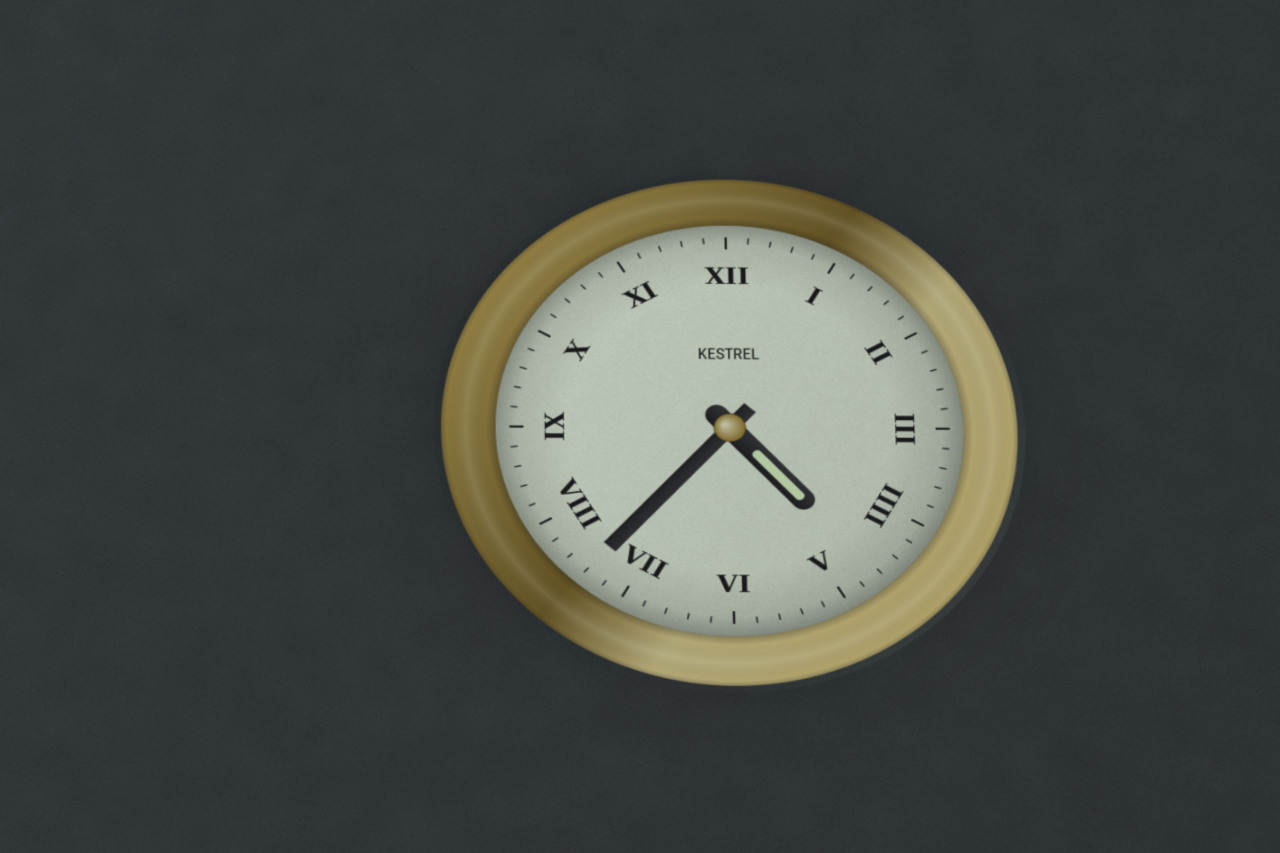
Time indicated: 4,37
